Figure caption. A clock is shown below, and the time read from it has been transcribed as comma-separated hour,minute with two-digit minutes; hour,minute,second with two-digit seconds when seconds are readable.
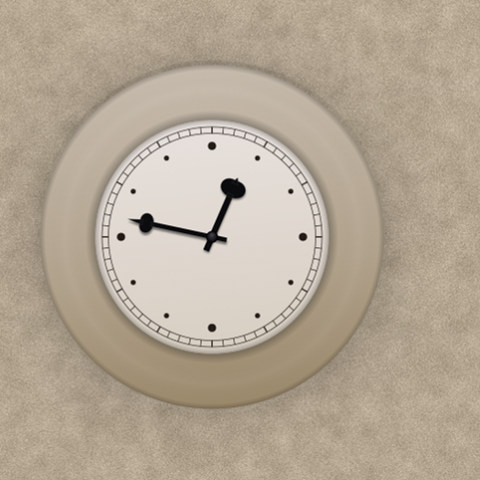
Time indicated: 12,47
